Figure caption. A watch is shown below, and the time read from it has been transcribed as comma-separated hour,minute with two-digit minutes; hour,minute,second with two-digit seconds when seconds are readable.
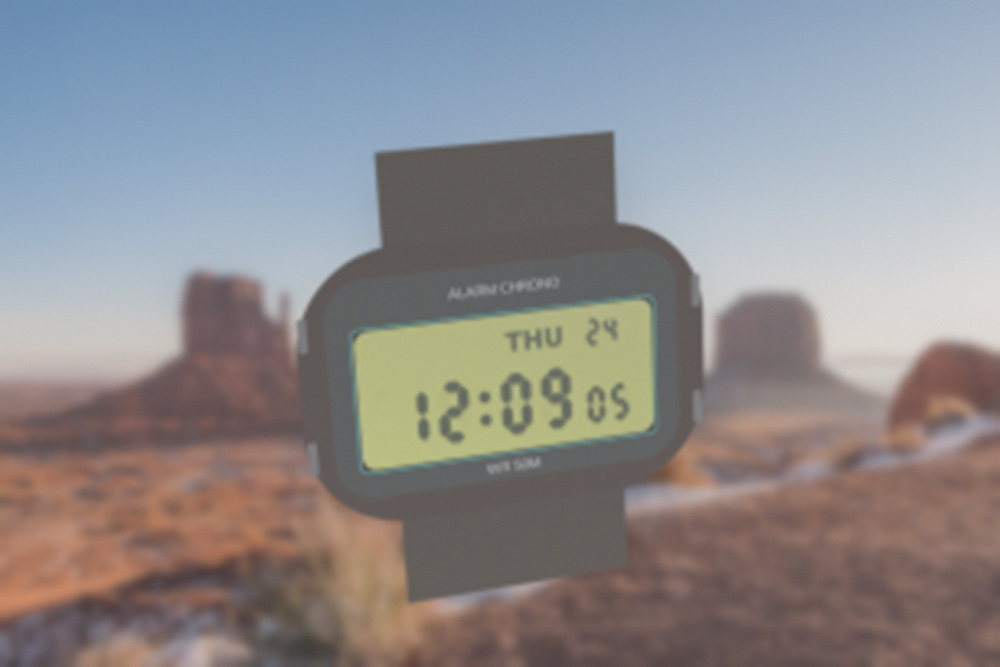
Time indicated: 12,09,05
